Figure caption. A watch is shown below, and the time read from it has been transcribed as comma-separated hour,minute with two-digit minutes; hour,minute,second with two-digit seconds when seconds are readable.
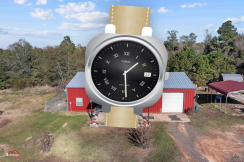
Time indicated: 1,29
